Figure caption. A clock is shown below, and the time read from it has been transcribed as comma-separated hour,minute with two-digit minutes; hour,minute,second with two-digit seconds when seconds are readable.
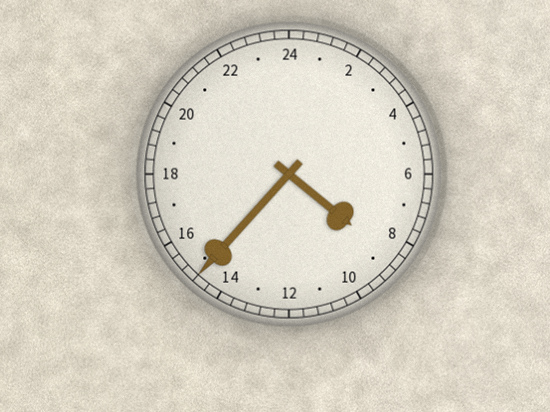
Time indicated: 8,37
